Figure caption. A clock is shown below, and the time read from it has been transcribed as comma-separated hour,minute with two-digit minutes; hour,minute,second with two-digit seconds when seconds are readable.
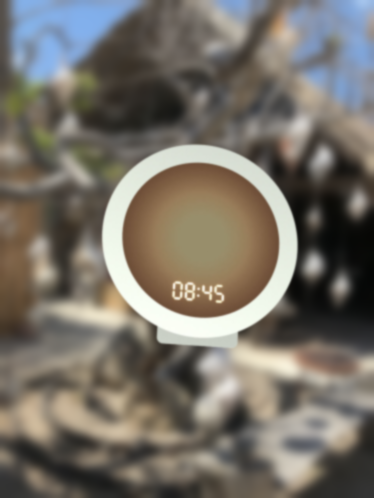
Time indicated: 8,45
